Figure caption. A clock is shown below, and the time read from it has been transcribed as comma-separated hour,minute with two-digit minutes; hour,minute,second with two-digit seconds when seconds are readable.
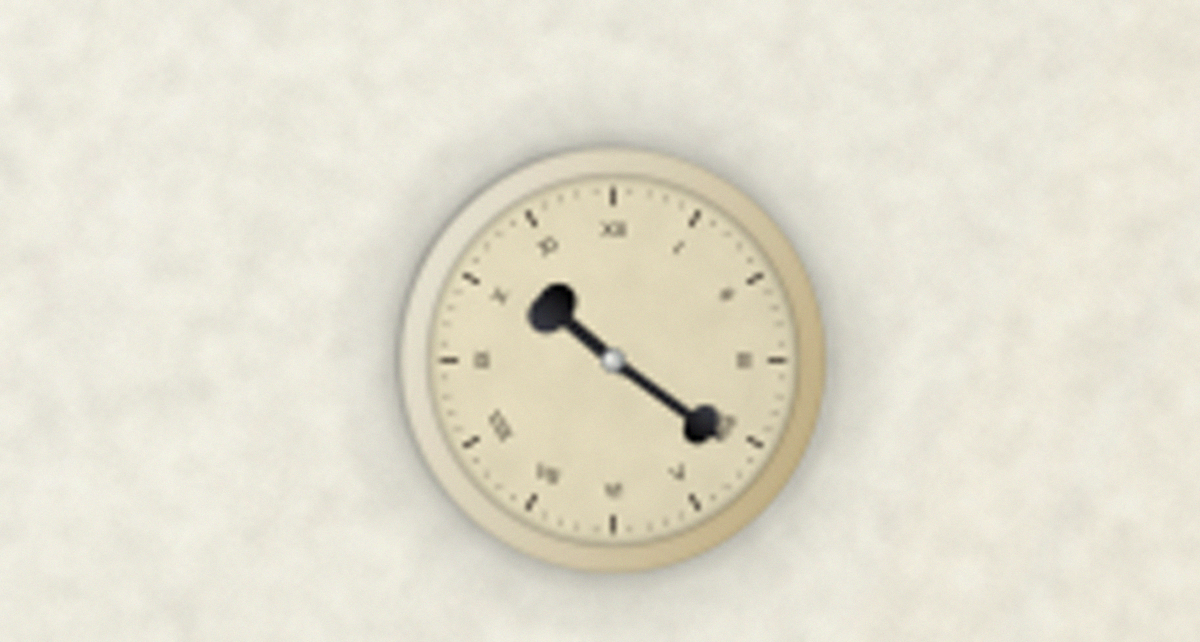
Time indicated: 10,21
